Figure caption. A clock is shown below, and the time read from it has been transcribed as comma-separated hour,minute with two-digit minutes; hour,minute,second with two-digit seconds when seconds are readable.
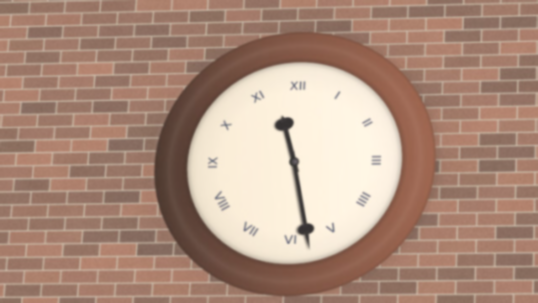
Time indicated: 11,28
